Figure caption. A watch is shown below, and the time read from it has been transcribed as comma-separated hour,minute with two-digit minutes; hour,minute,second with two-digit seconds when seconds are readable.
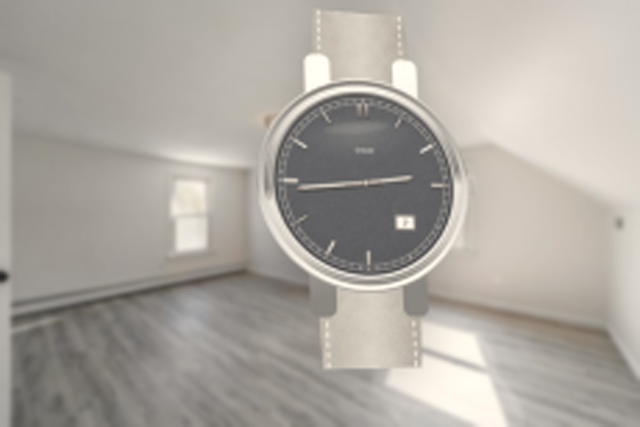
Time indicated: 2,44
